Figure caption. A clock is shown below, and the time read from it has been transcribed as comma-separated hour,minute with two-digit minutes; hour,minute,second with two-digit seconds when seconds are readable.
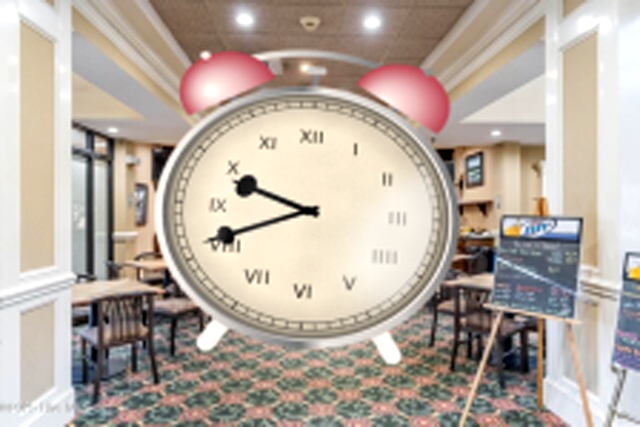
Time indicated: 9,41
